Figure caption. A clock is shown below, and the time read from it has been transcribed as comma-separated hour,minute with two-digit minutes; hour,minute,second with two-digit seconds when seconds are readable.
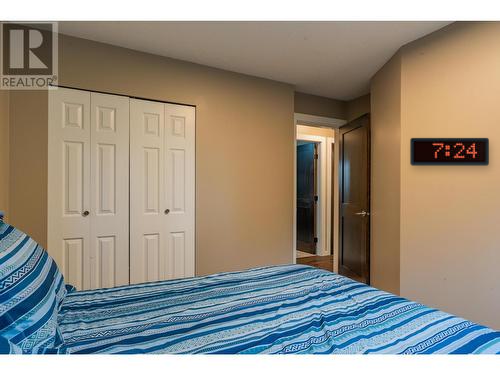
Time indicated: 7,24
